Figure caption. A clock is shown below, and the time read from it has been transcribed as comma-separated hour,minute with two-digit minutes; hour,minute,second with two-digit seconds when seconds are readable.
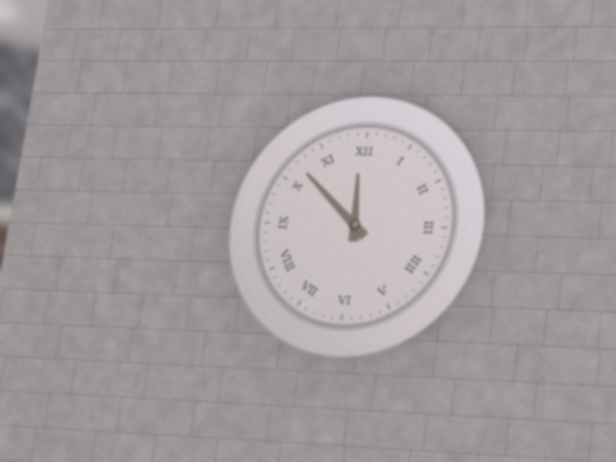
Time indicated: 11,52
